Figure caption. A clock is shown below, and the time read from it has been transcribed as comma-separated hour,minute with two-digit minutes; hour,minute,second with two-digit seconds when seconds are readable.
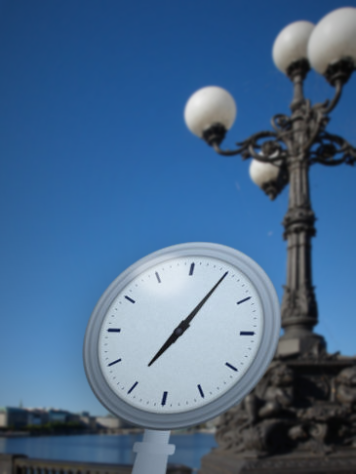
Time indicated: 7,05
